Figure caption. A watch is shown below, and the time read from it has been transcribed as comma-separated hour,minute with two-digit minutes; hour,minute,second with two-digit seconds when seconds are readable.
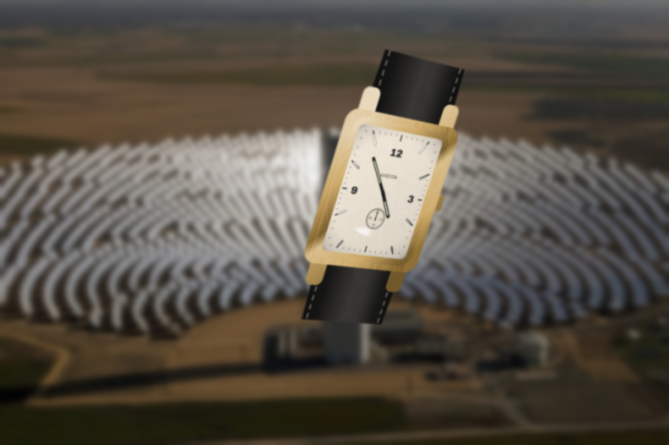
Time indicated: 4,54
